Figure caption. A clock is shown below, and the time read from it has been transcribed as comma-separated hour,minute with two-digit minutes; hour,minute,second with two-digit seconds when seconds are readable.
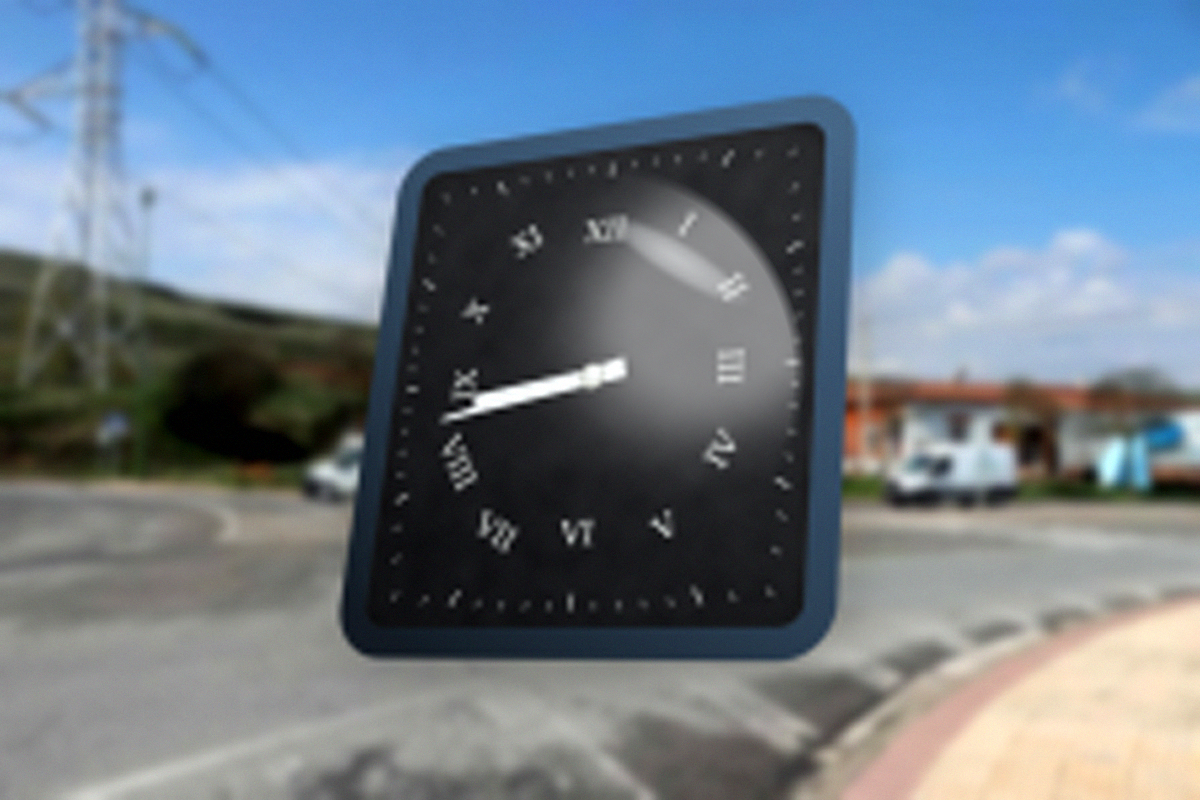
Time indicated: 8,43
